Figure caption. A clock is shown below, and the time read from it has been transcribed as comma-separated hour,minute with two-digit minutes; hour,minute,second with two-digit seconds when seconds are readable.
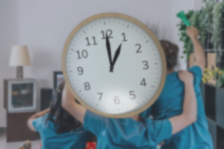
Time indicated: 1,00
